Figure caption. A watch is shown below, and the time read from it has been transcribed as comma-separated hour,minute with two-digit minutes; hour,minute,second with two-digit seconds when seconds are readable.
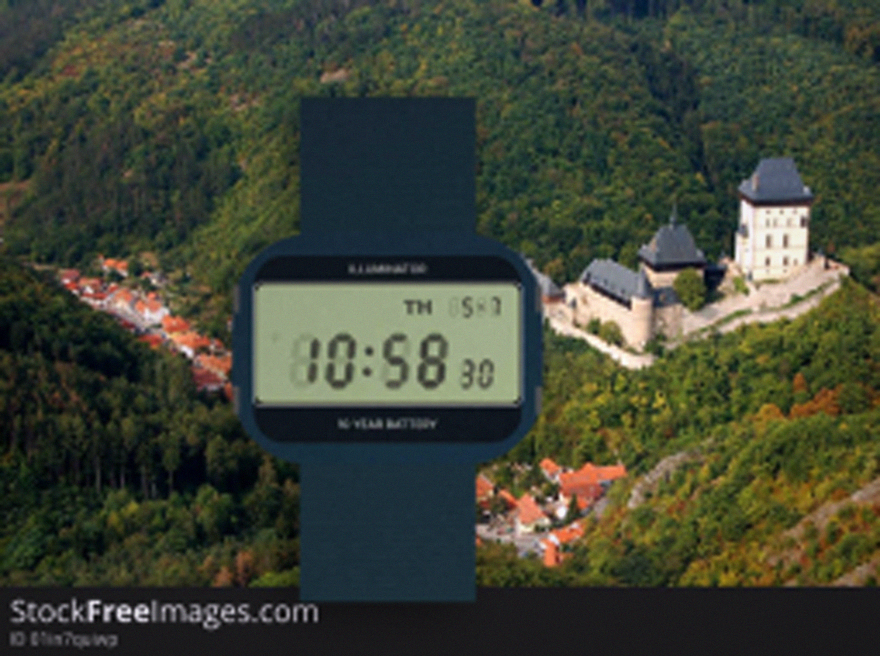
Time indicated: 10,58,30
